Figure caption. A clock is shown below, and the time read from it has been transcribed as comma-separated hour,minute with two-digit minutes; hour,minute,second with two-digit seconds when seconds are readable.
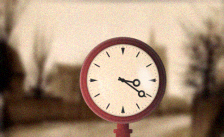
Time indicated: 3,21
